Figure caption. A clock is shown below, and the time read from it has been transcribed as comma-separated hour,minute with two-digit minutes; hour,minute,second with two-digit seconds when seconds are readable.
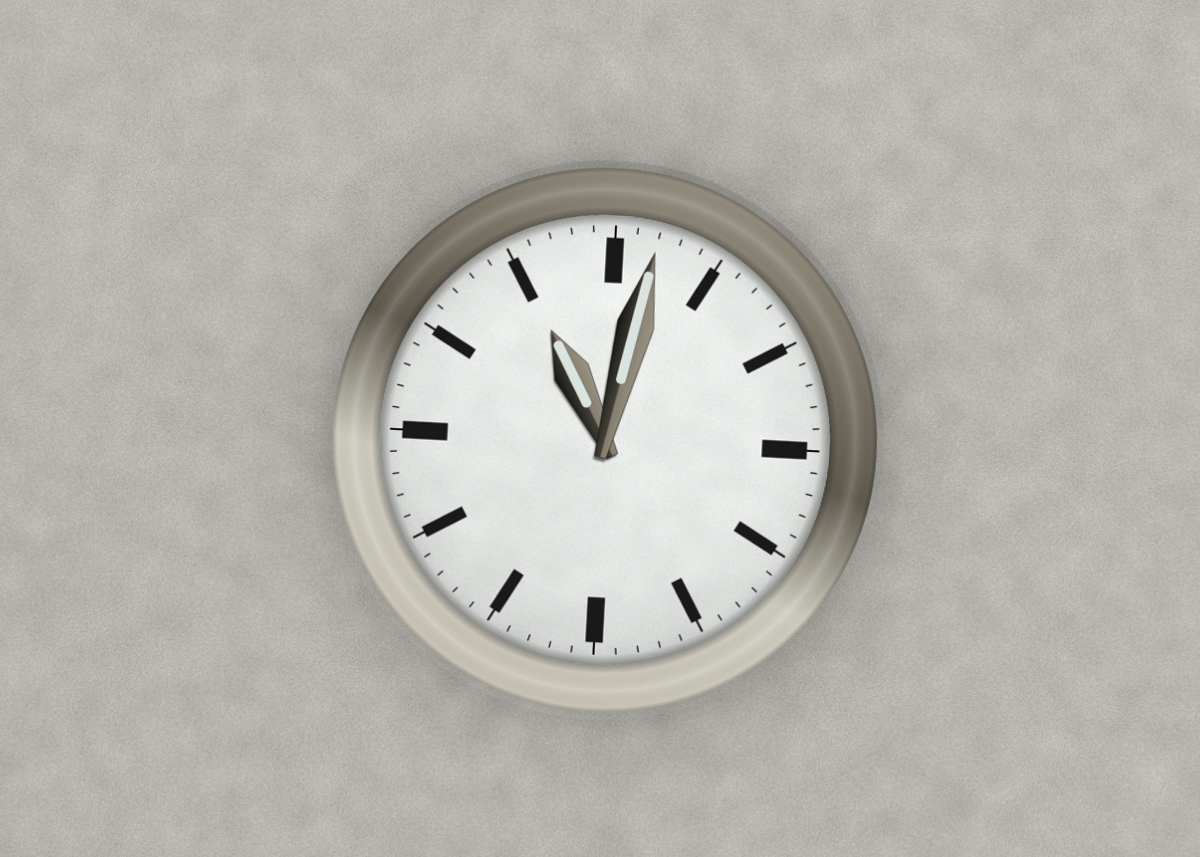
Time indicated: 11,02
